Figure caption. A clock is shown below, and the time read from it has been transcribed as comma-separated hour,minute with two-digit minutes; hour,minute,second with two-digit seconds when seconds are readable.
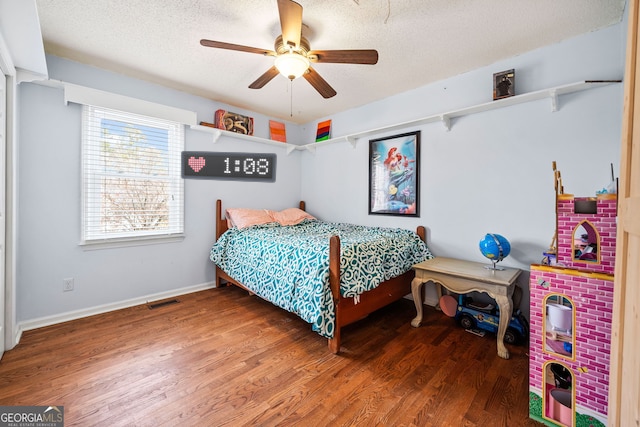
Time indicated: 1,08
